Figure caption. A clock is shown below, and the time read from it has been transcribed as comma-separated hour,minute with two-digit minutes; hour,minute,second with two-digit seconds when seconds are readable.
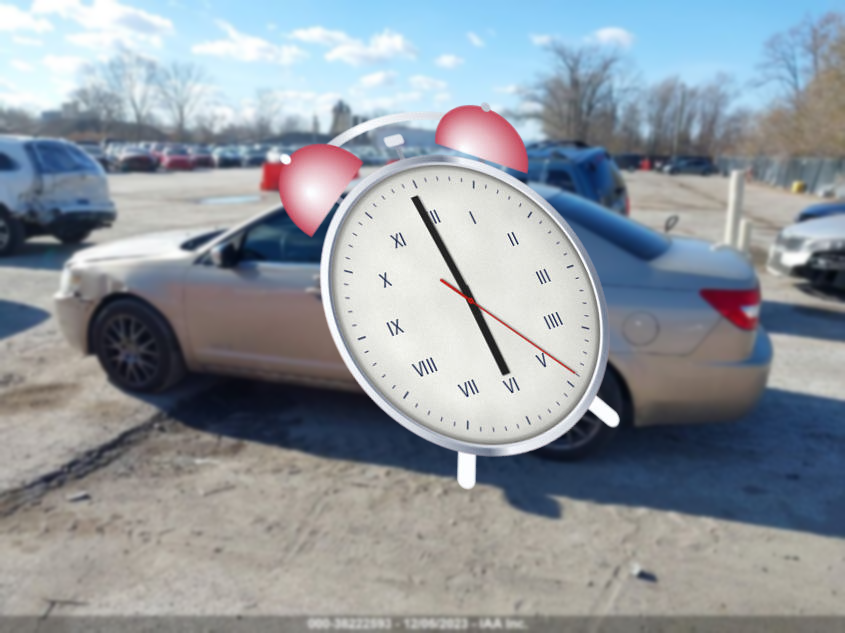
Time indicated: 5,59,24
